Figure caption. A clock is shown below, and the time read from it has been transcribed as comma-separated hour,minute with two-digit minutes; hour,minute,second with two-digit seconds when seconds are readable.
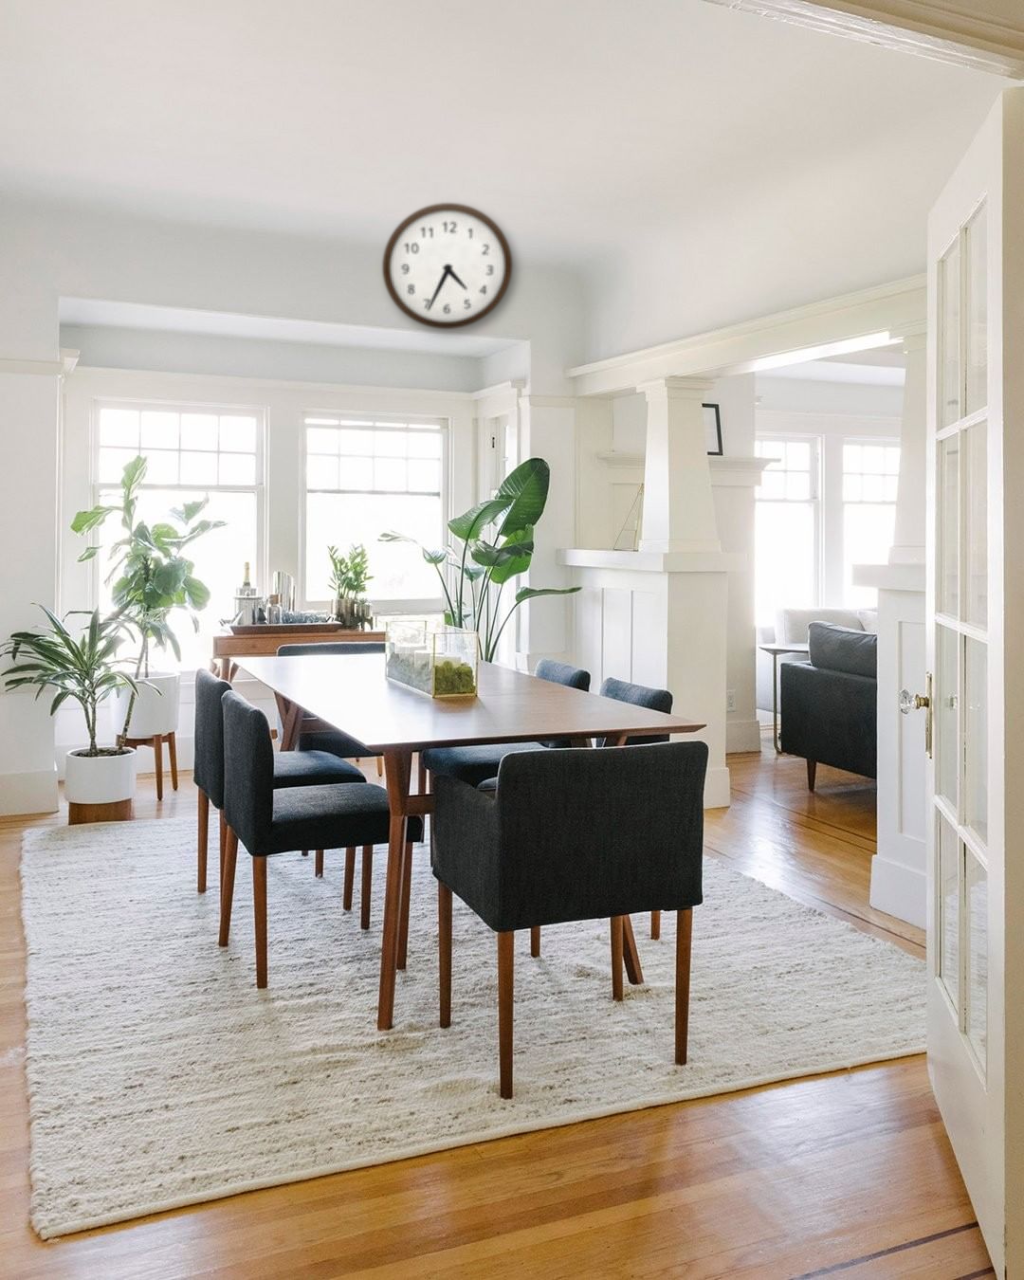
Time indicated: 4,34
